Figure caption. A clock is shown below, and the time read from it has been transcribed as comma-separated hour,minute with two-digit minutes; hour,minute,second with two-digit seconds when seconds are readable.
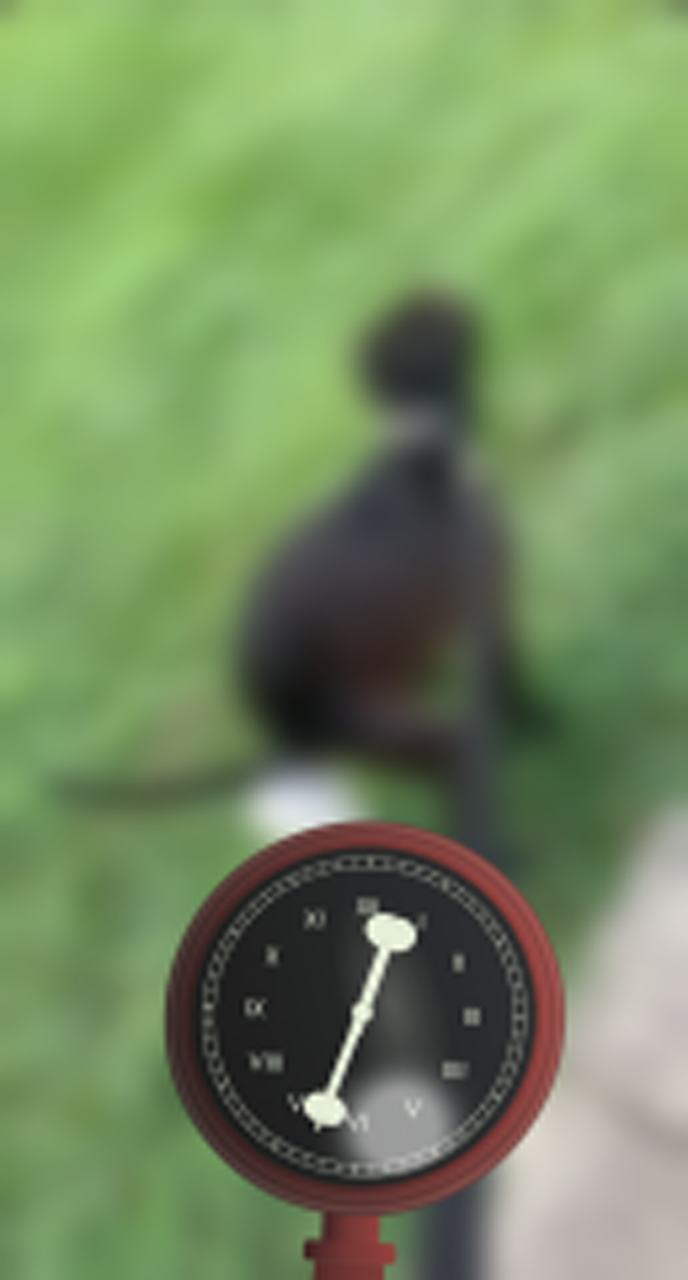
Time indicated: 12,33
